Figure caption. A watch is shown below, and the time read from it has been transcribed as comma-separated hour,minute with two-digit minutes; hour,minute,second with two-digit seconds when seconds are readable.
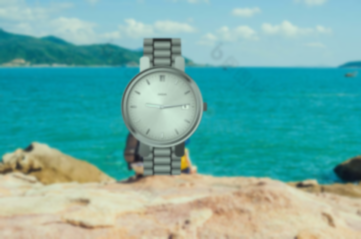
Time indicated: 9,14
